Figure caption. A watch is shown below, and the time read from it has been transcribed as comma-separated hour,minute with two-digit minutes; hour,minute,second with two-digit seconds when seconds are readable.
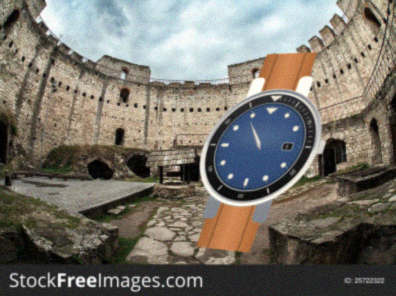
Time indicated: 10,54
